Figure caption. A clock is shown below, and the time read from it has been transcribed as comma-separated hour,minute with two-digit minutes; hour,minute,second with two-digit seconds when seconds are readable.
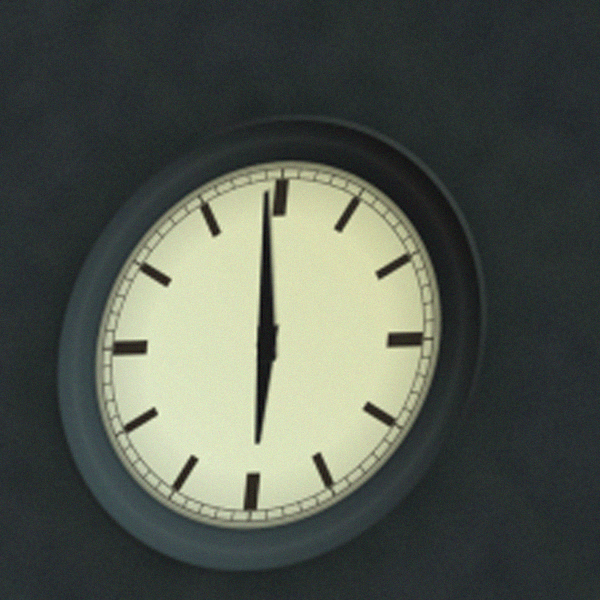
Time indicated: 5,59
